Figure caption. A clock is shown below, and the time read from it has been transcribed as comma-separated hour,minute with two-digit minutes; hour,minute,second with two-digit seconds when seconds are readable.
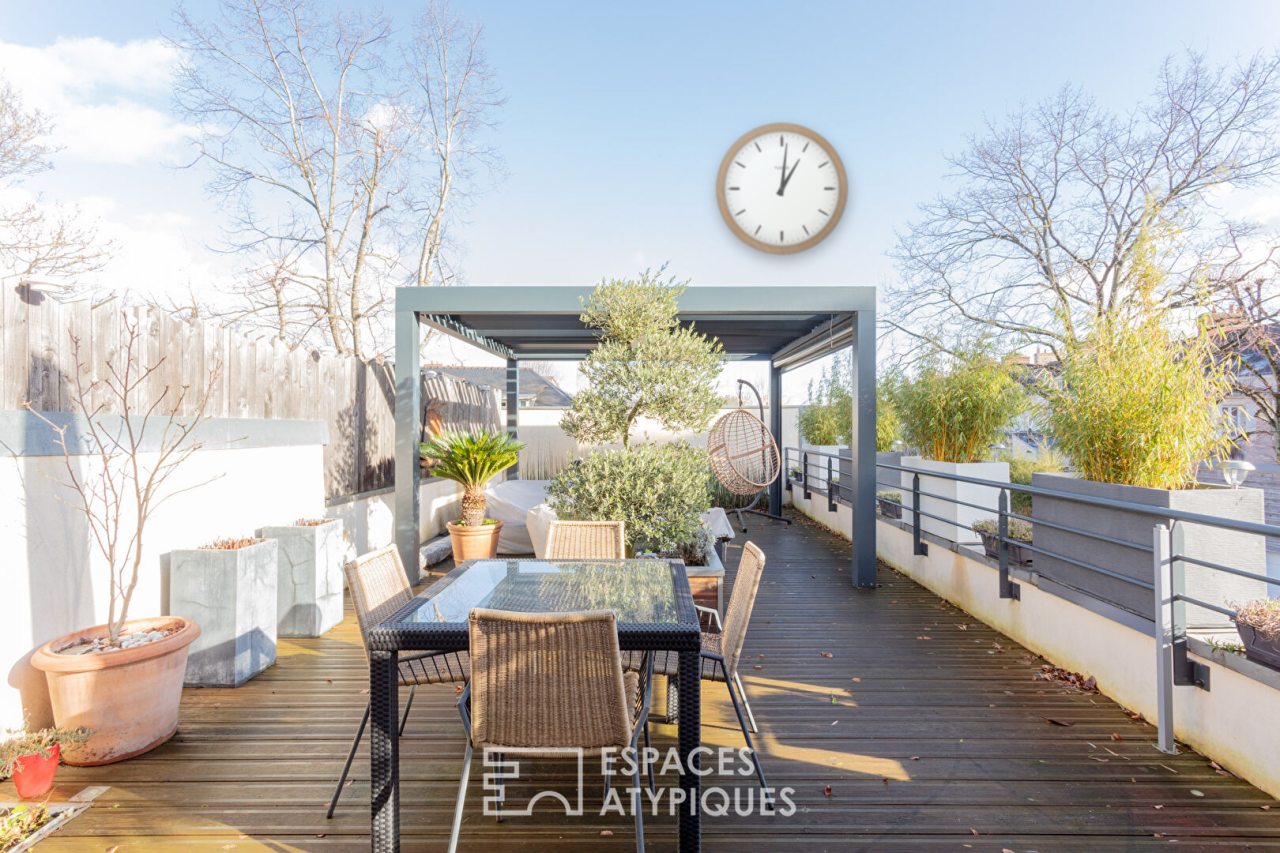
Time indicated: 1,01
